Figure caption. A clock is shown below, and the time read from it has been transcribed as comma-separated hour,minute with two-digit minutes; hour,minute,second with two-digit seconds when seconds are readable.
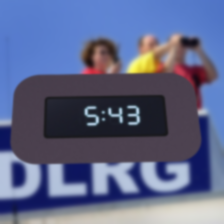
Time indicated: 5,43
